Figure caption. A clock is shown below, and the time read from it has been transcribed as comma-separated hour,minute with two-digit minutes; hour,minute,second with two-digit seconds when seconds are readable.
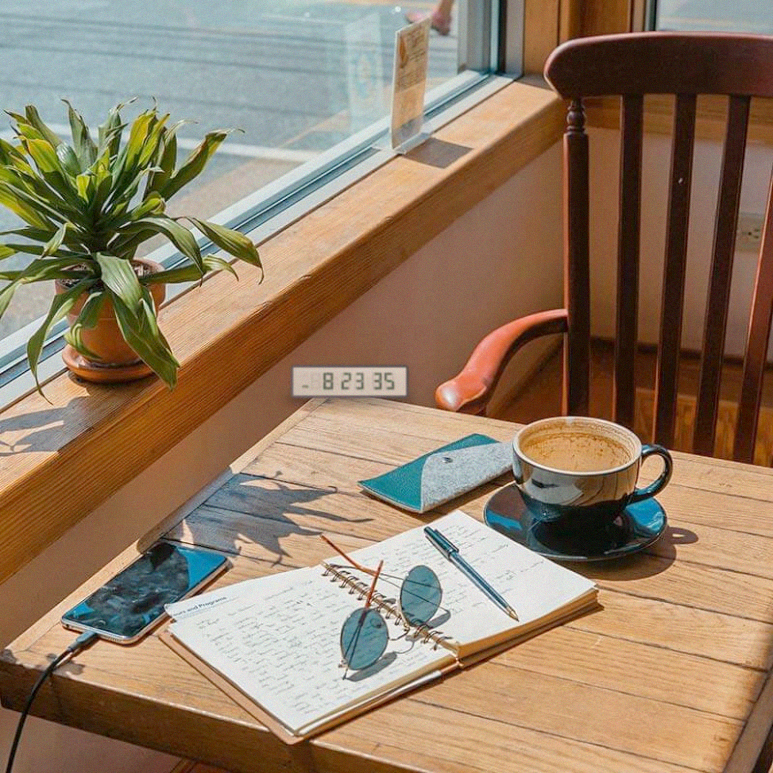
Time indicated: 8,23,35
